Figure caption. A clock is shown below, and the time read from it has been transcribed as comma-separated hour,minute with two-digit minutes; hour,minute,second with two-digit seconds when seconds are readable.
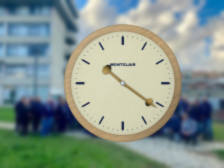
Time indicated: 10,21
